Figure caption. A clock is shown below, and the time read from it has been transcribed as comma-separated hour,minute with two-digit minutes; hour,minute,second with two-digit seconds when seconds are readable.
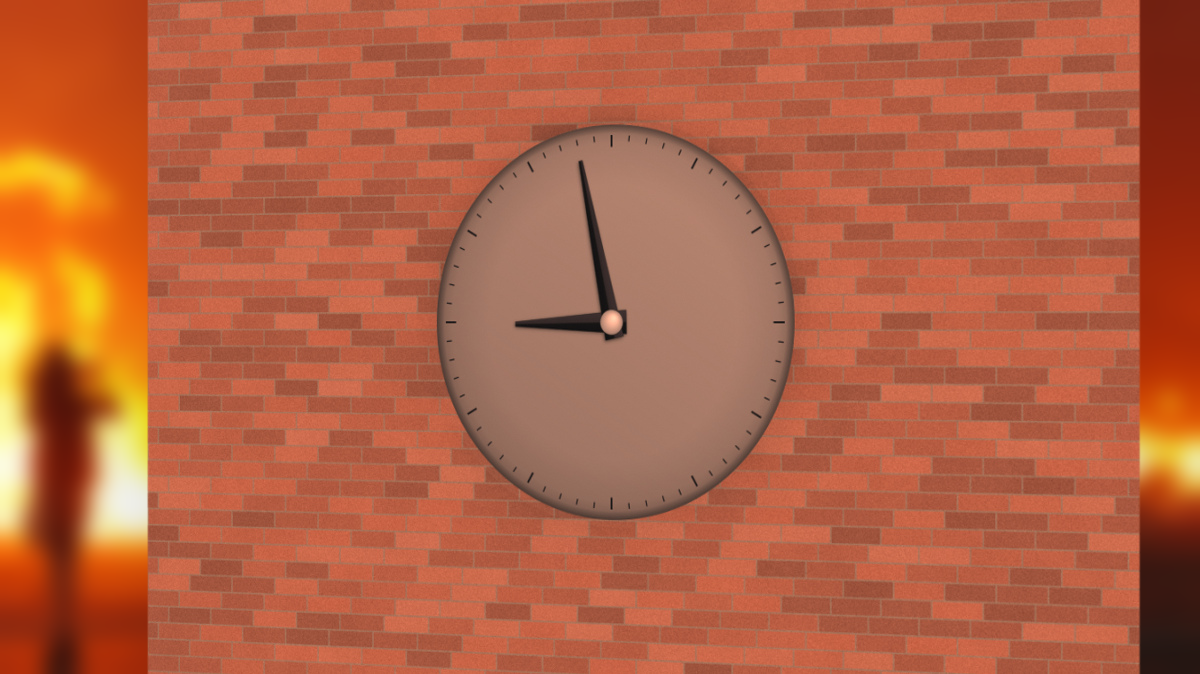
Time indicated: 8,58
